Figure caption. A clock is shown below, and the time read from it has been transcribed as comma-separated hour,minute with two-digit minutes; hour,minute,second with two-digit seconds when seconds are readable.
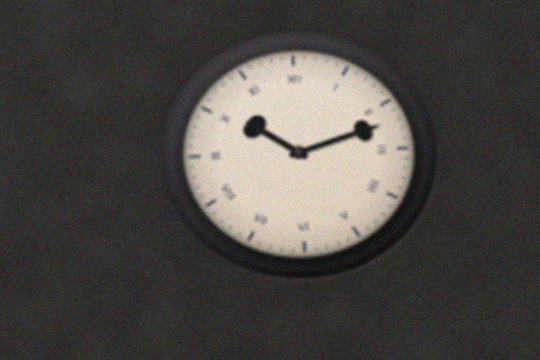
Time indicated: 10,12
